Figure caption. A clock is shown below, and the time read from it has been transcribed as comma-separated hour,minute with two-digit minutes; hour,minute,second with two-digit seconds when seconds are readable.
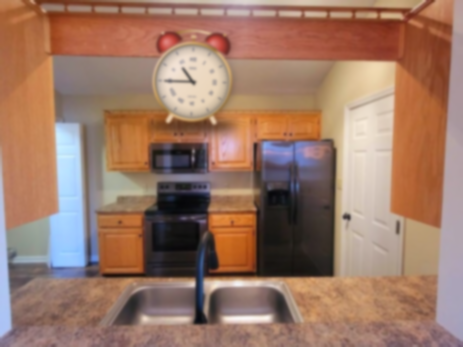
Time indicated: 10,45
